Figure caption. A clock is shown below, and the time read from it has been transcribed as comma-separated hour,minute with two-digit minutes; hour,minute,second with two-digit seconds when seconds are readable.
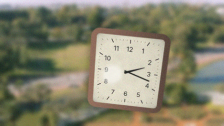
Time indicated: 2,18
